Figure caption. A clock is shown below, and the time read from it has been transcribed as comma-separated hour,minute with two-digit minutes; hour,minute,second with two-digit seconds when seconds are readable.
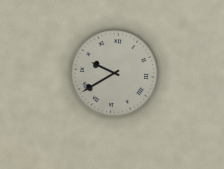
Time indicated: 9,39
